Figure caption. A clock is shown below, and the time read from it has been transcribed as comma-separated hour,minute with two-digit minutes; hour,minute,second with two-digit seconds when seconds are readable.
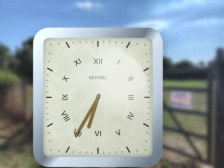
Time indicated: 6,35
